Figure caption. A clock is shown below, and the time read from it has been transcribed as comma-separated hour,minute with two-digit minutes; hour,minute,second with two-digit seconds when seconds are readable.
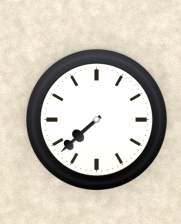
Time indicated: 7,38
